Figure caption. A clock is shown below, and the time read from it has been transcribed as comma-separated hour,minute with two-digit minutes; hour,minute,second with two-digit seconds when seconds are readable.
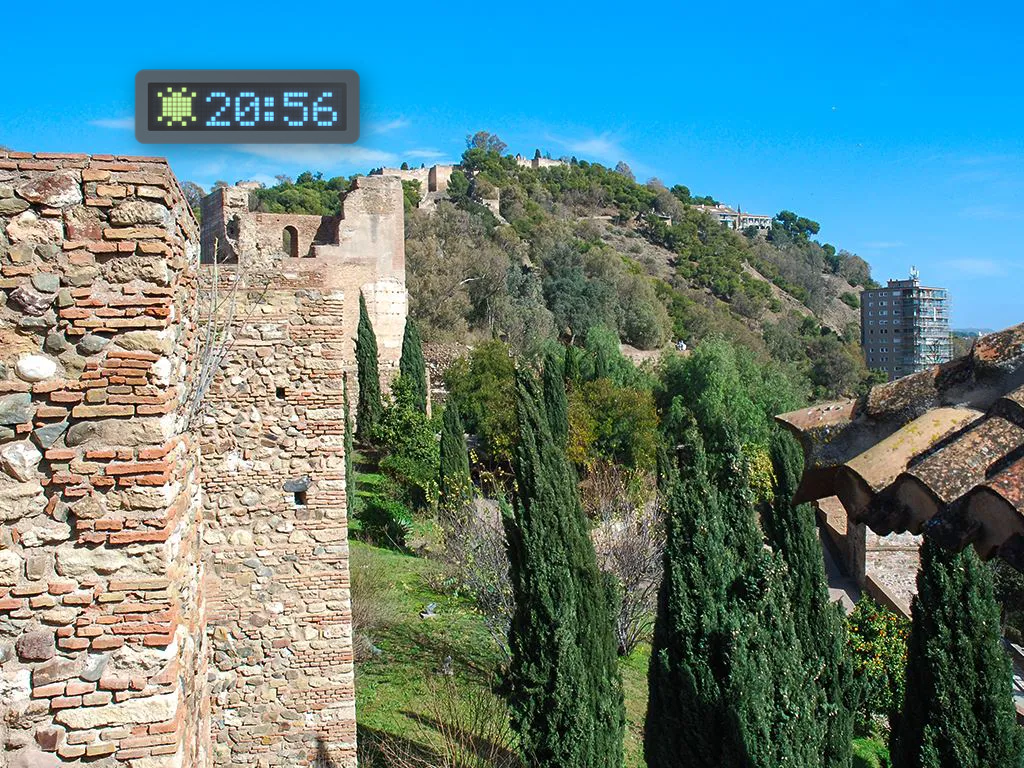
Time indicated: 20,56
